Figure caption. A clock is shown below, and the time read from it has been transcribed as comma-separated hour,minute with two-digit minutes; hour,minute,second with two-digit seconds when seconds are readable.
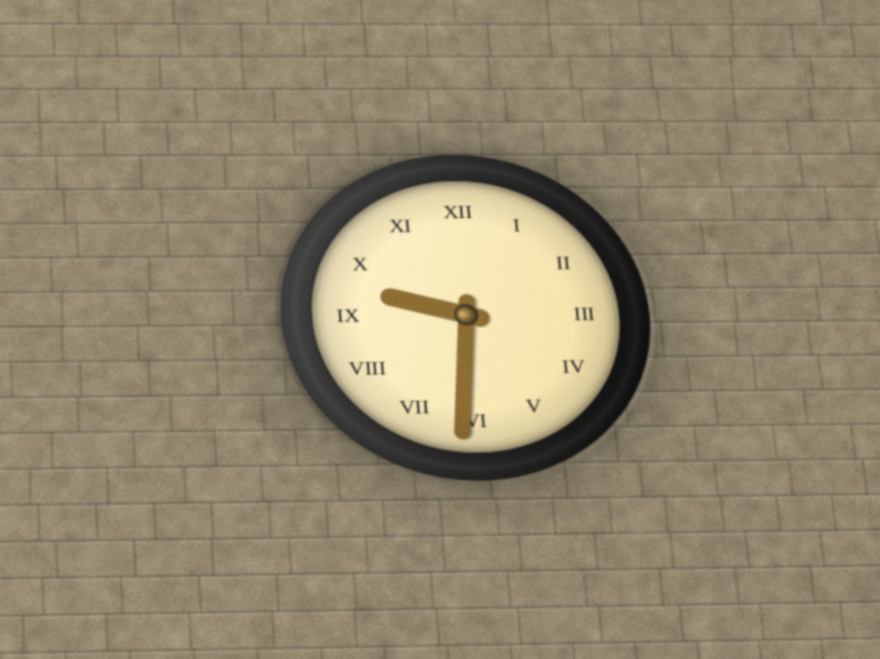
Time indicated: 9,31
